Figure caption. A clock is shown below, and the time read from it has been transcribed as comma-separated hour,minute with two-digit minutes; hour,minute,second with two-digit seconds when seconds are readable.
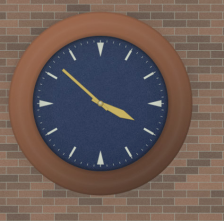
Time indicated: 3,52
